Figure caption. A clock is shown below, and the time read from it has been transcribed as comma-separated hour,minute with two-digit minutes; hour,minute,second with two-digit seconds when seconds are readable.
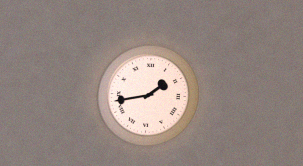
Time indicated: 1,43
